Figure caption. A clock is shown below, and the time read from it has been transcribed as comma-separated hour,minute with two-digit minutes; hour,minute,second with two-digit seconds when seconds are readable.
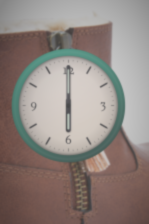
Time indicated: 6,00
